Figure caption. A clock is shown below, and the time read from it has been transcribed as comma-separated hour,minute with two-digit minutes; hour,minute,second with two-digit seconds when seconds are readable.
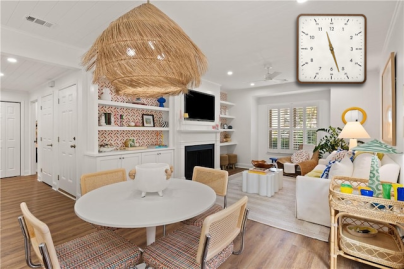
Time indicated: 11,27
